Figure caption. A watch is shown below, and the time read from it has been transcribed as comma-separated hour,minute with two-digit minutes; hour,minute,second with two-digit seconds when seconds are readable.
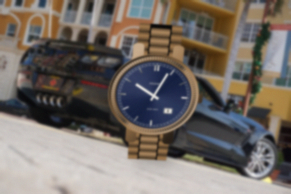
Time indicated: 10,04
